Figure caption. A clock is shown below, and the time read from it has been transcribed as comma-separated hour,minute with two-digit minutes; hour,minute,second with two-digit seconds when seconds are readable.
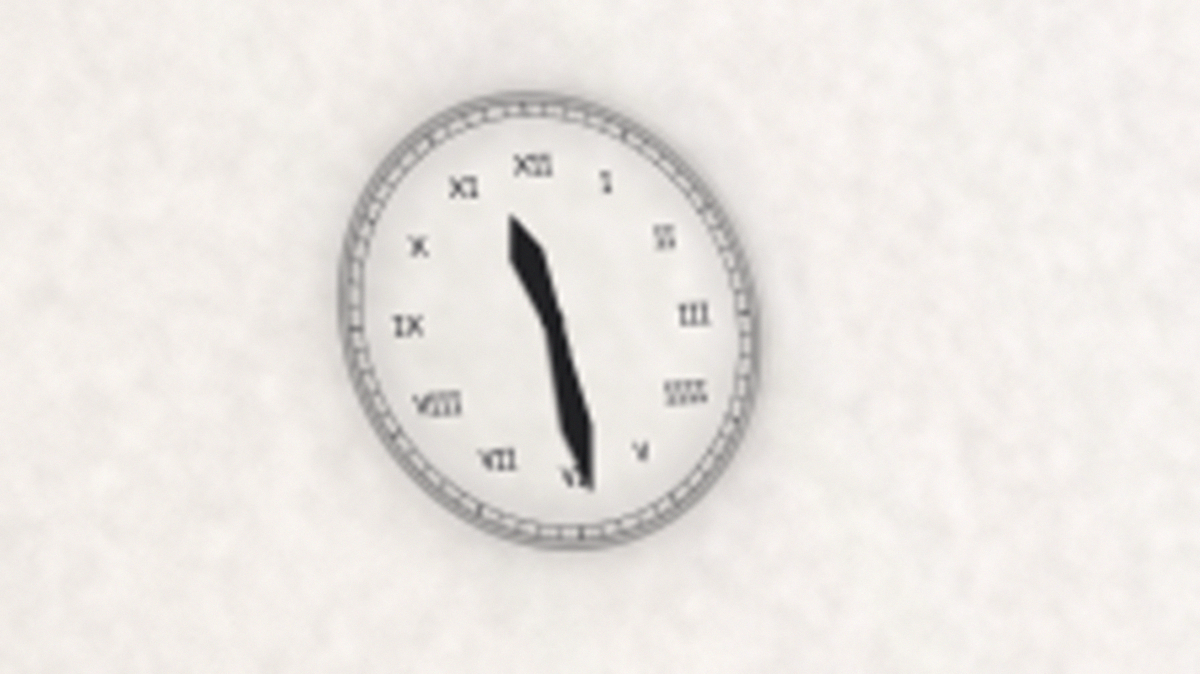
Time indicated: 11,29
